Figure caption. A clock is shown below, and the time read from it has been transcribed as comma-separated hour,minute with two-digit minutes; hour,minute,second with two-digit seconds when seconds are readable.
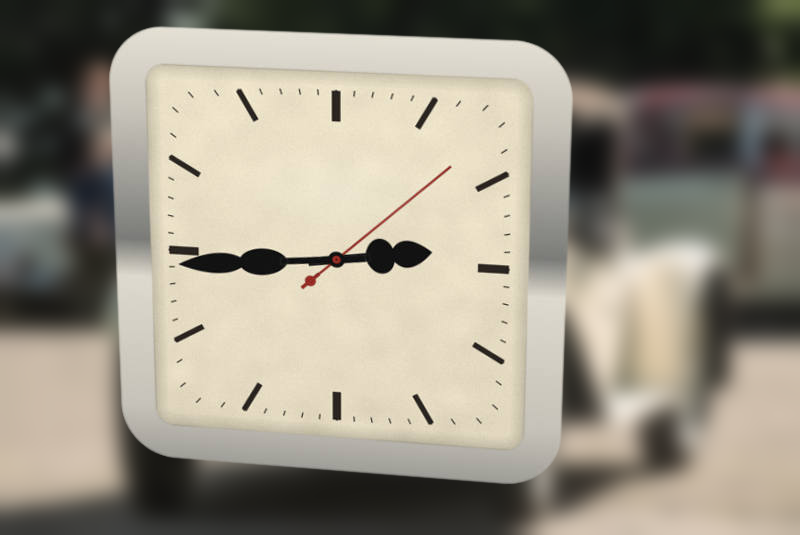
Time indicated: 2,44,08
